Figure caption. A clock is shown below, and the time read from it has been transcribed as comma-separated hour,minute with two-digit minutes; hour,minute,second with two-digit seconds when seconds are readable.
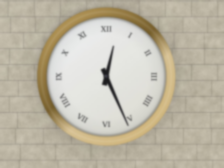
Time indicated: 12,26
